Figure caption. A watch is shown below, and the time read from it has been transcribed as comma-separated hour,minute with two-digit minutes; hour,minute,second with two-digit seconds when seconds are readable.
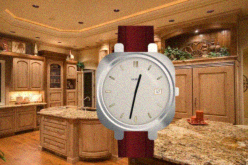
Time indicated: 12,32
